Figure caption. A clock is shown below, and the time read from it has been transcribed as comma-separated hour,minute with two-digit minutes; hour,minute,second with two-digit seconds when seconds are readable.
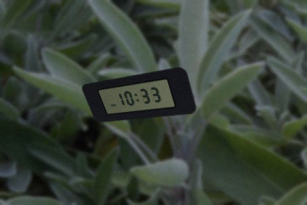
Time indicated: 10,33
